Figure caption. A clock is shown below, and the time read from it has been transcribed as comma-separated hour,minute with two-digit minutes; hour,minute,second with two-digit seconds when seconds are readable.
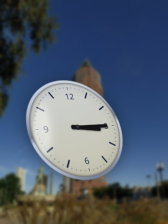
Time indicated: 3,15
